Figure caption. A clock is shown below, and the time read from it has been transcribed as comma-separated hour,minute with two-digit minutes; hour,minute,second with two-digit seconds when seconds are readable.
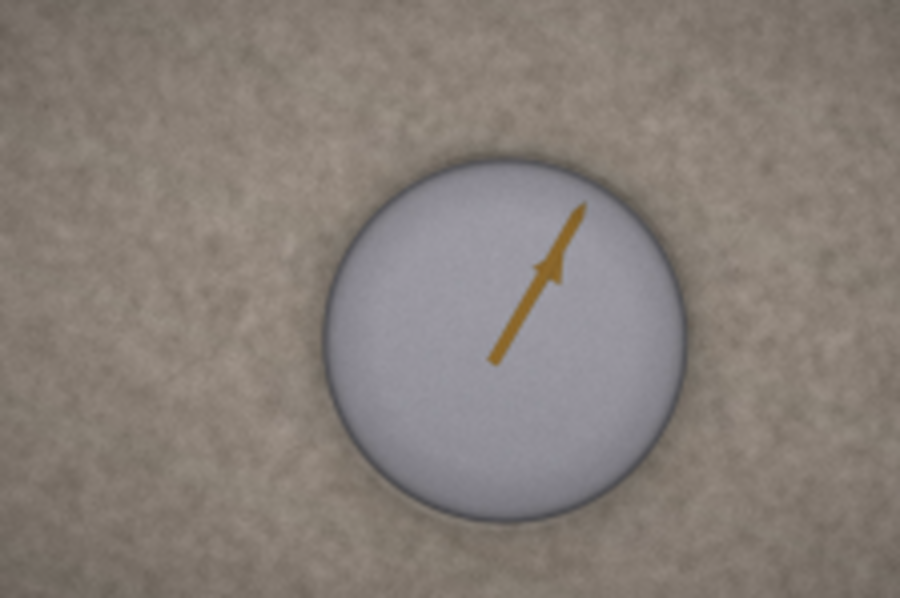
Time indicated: 1,05
